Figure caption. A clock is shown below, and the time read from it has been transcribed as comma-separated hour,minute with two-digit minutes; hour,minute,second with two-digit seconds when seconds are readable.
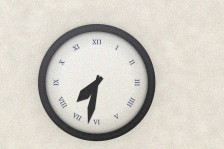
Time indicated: 7,32
